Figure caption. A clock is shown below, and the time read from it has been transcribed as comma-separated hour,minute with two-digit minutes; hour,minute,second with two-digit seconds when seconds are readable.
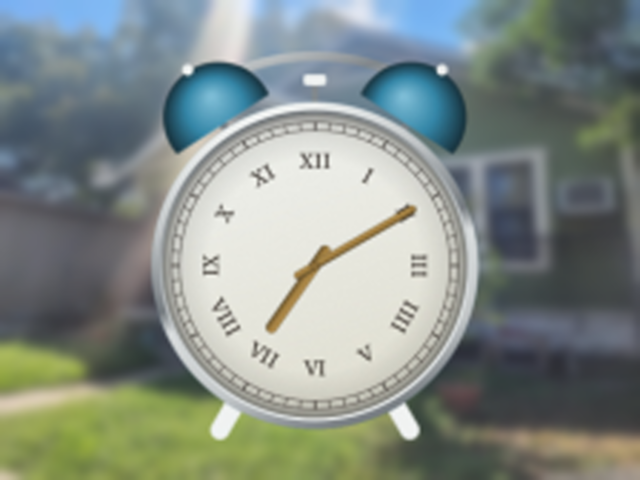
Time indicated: 7,10
